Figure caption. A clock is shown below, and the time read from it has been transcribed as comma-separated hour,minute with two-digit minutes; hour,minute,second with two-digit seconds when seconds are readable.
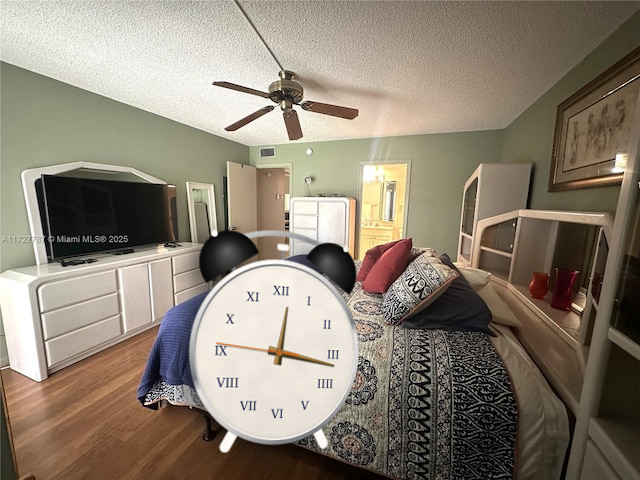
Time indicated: 12,16,46
